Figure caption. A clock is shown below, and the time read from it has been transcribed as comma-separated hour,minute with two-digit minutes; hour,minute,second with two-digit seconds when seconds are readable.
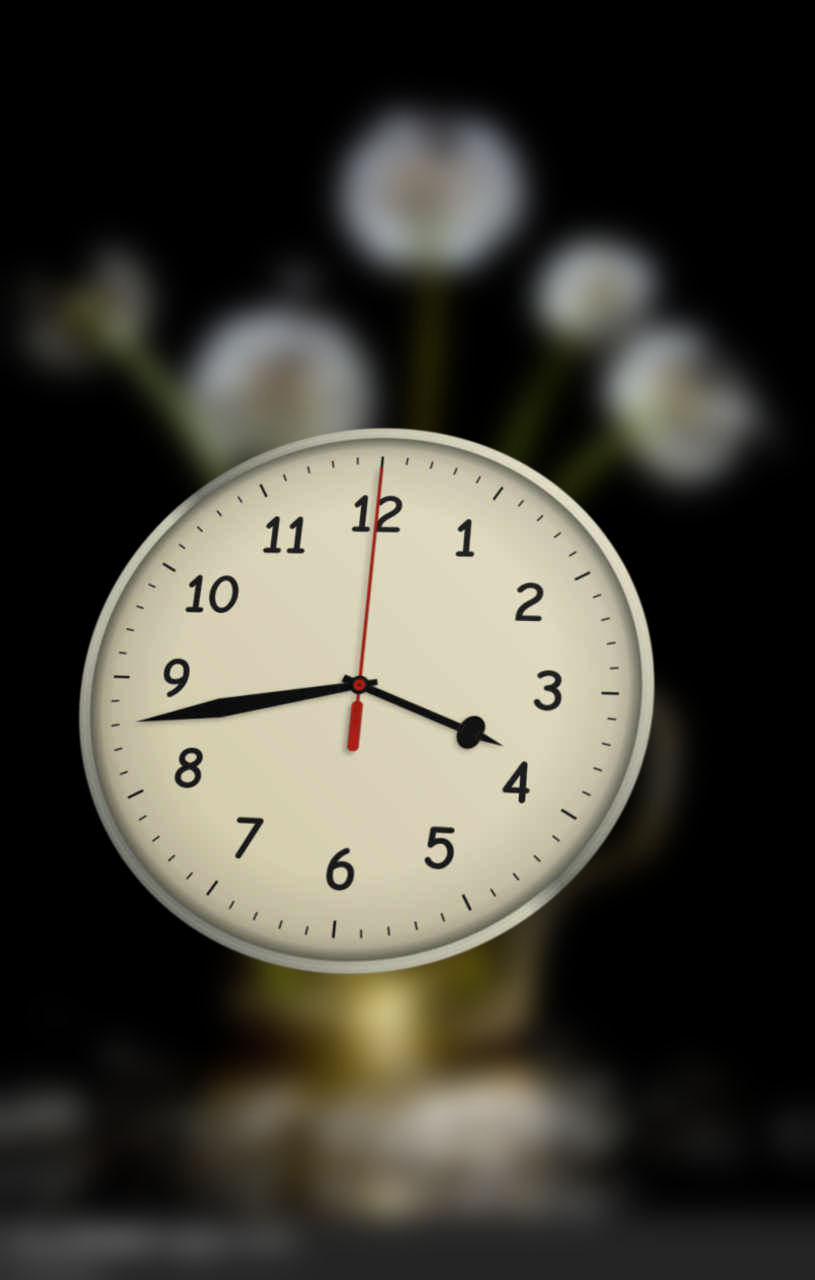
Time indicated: 3,43,00
